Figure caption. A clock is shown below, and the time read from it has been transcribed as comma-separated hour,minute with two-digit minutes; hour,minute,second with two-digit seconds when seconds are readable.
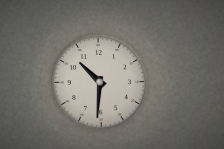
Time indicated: 10,31
